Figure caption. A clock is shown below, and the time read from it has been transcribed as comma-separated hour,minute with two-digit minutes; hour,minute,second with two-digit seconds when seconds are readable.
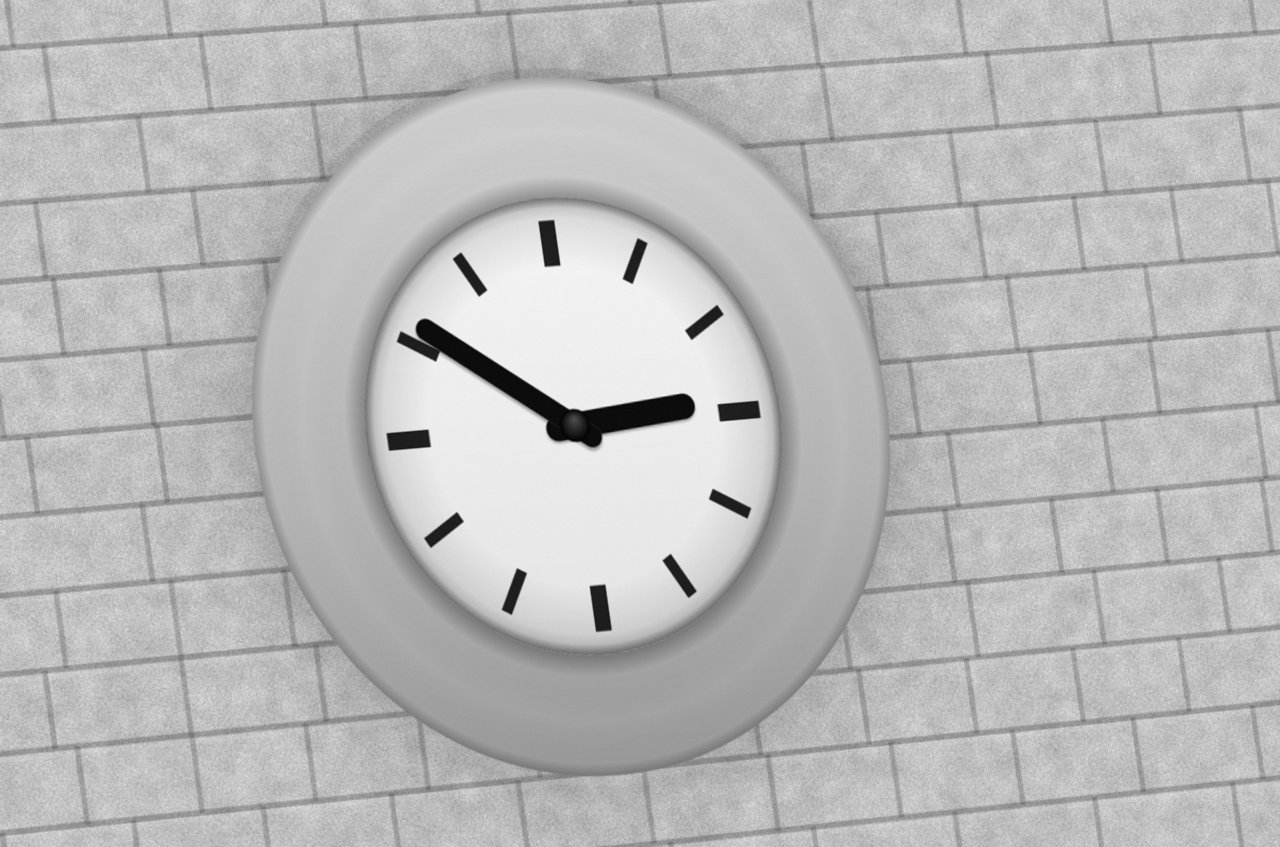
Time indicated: 2,51
